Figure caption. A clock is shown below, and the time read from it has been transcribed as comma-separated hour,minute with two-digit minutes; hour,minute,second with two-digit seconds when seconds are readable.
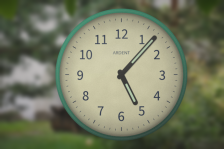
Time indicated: 5,07
